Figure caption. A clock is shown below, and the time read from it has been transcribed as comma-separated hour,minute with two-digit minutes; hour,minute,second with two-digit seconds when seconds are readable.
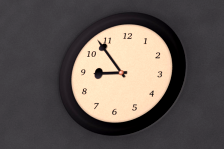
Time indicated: 8,53
